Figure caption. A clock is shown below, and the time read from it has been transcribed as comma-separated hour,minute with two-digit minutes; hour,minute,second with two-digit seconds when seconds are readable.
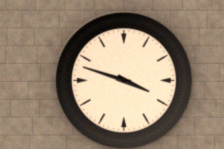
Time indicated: 3,48
